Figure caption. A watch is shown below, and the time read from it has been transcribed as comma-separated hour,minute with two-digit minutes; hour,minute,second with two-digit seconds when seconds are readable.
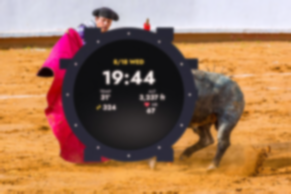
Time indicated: 19,44
